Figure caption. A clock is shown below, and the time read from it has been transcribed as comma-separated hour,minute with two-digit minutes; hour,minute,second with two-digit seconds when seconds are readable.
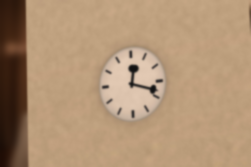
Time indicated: 12,18
